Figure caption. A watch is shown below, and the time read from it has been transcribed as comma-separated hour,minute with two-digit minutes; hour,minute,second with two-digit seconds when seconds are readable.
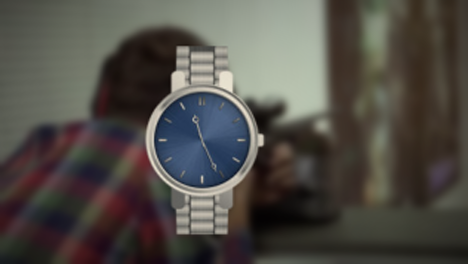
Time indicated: 11,26
